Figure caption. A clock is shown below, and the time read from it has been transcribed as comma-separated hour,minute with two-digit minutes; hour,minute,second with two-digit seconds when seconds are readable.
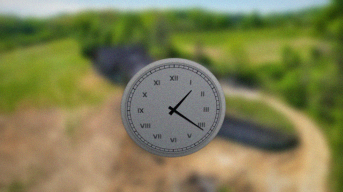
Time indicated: 1,21
